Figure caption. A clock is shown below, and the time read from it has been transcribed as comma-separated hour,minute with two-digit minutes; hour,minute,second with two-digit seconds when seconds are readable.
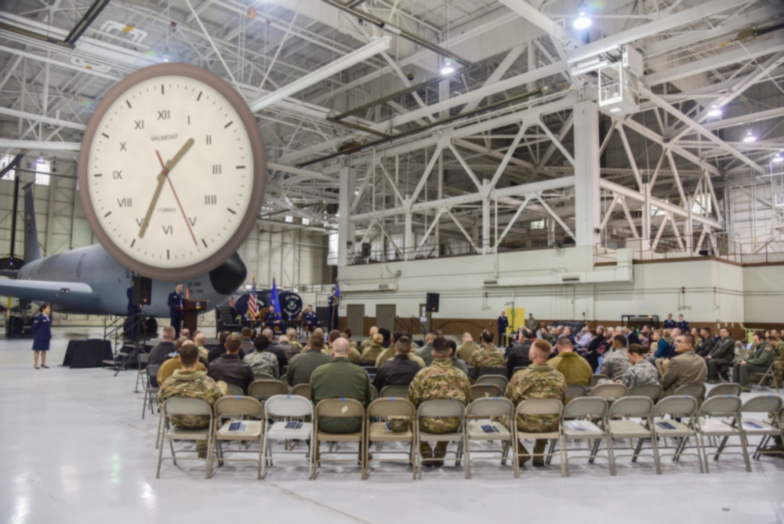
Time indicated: 1,34,26
